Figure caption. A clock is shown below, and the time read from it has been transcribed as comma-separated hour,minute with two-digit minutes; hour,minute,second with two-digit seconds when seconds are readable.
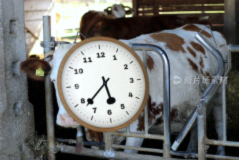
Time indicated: 5,38
